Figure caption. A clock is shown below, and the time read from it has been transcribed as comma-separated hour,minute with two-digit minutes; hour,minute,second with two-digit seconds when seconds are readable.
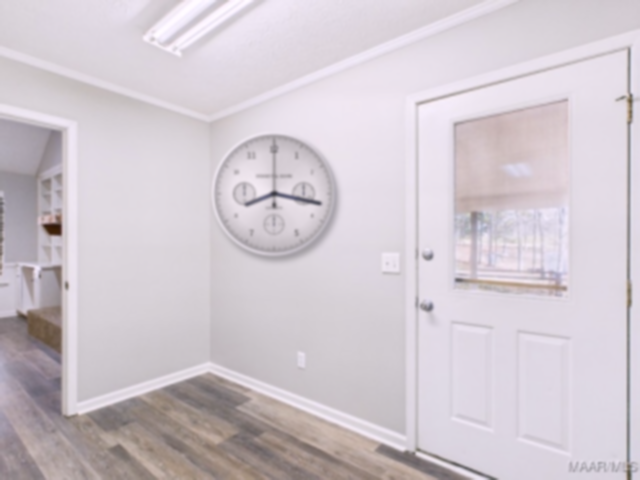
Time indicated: 8,17
